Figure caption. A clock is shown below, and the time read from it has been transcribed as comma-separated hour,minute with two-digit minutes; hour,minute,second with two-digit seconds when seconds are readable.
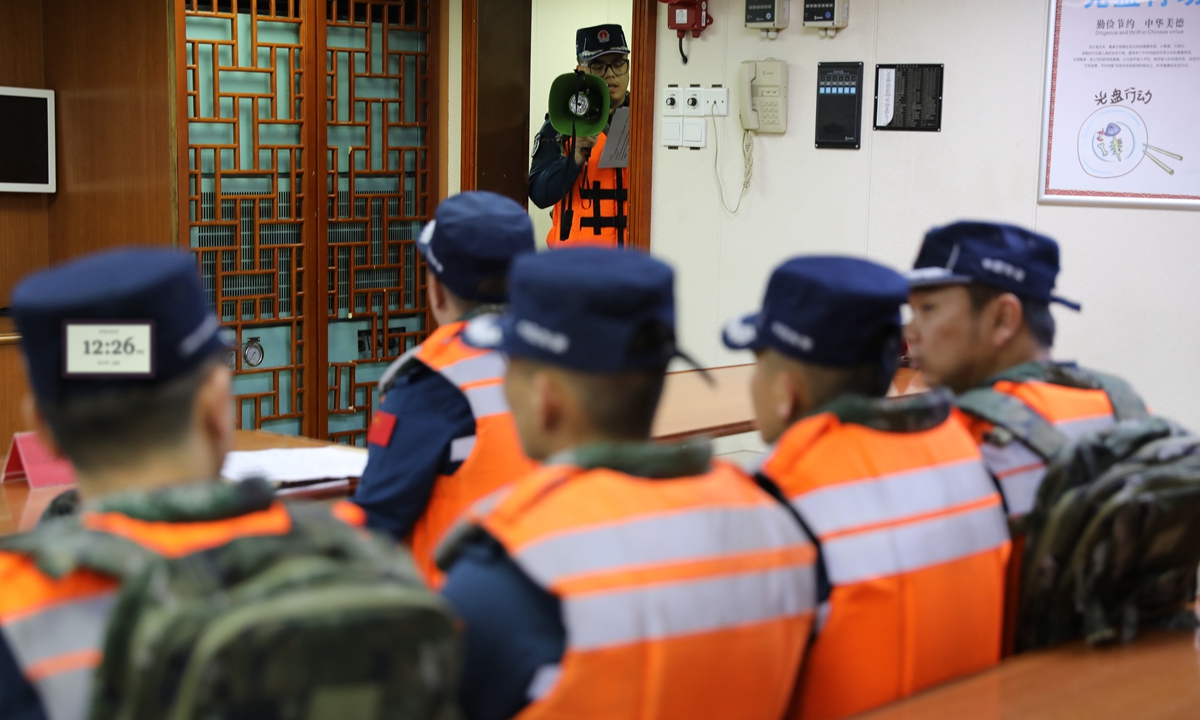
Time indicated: 12,26
